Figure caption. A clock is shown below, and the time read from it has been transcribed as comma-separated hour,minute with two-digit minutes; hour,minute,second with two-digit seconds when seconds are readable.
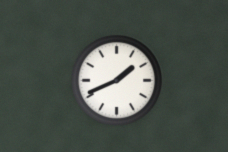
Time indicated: 1,41
